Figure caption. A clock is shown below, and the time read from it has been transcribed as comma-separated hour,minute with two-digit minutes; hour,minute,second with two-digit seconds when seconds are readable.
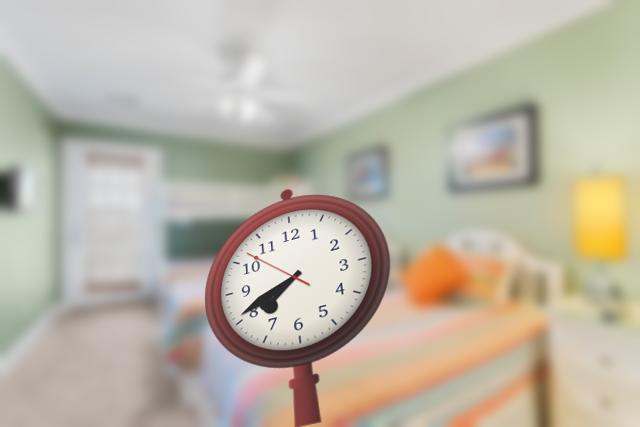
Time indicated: 7,40,52
